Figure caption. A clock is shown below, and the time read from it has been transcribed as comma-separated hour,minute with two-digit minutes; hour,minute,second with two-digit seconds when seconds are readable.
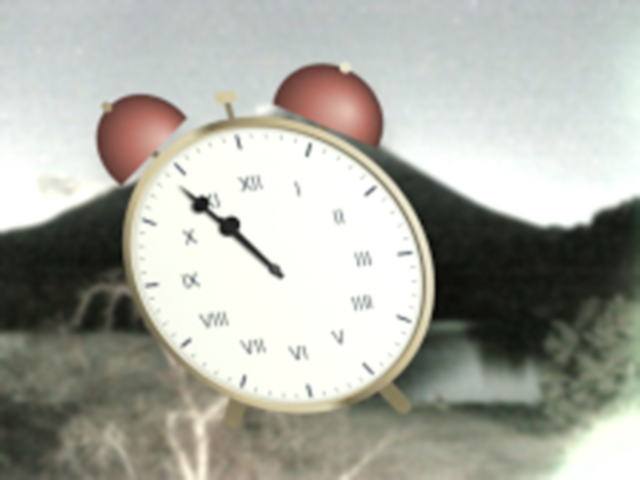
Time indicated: 10,54
